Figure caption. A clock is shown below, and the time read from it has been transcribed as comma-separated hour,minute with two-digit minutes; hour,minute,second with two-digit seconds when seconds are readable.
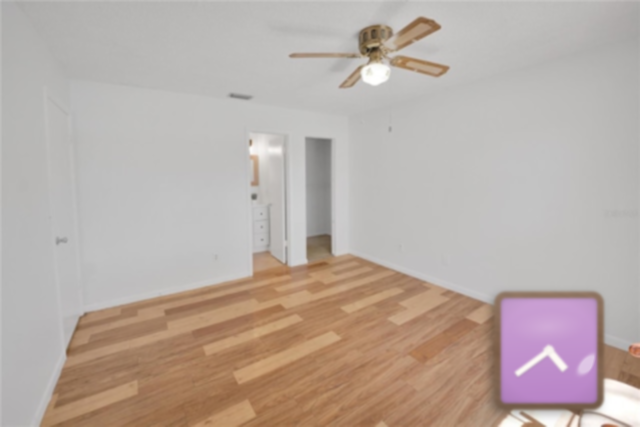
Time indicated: 4,39
